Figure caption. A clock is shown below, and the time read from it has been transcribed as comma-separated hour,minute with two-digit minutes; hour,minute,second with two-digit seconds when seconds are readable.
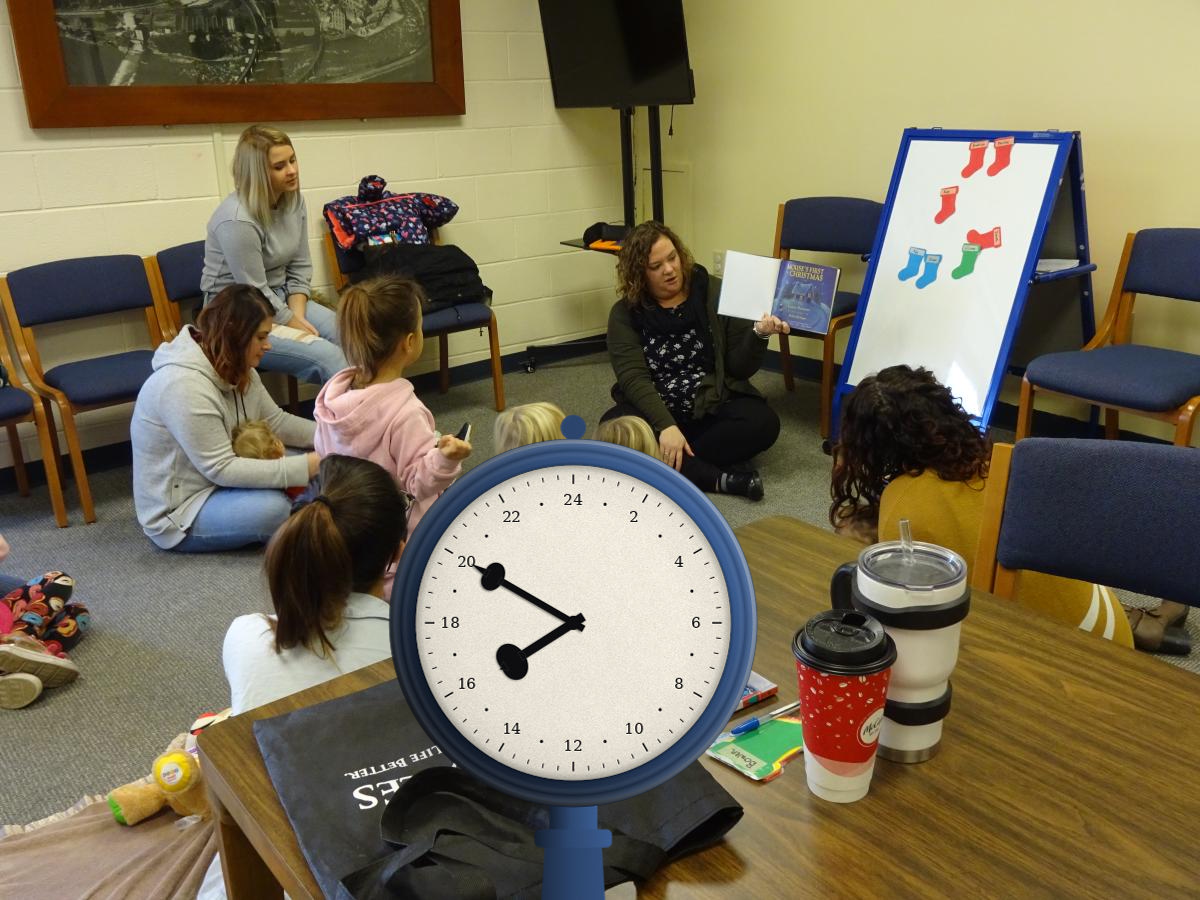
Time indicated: 15,50
